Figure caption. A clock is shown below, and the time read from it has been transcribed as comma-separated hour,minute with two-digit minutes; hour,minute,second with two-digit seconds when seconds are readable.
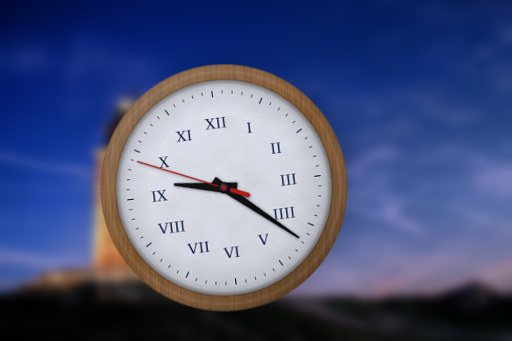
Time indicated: 9,21,49
